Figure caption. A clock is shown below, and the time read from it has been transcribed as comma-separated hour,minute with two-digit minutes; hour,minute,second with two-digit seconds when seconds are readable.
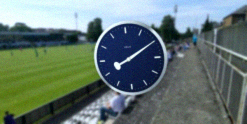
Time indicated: 8,10
